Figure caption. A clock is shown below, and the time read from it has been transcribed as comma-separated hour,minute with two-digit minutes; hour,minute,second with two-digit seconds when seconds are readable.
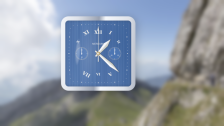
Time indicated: 1,22
